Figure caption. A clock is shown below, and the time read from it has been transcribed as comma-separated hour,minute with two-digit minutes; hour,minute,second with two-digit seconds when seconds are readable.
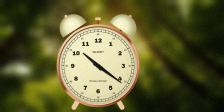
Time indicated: 10,21
